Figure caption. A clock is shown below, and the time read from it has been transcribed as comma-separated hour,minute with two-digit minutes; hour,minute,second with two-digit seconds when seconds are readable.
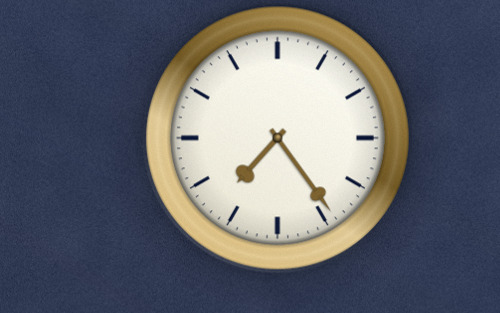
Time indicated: 7,24
